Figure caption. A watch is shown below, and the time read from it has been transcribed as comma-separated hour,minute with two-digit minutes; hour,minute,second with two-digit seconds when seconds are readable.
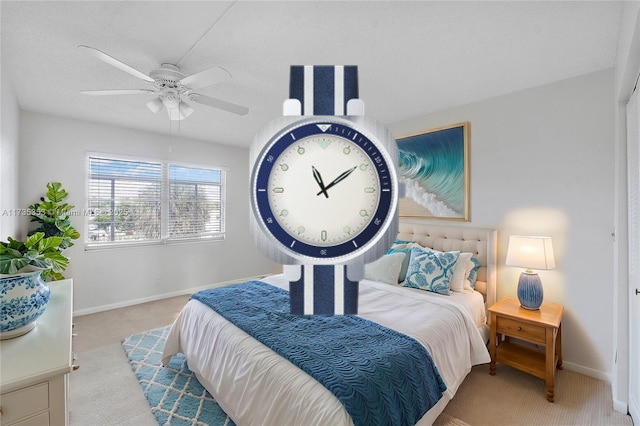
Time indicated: 11,09
